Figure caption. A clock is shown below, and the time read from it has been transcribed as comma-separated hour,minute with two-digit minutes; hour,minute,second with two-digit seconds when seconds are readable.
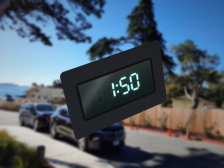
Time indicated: 1,50
